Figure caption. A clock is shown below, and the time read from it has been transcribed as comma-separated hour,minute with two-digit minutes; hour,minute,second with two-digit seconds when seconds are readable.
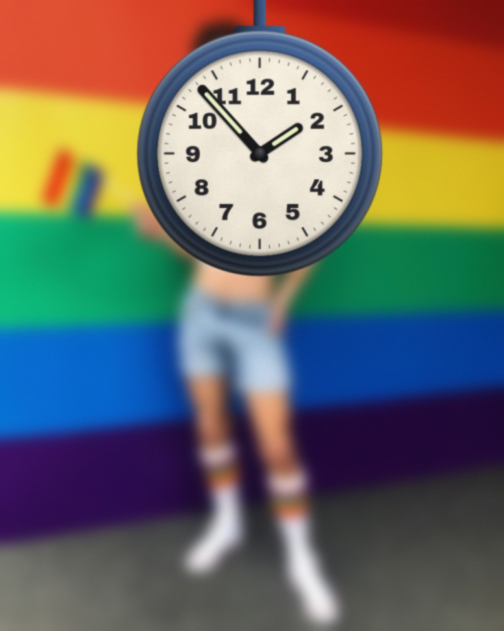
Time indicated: 1,53
